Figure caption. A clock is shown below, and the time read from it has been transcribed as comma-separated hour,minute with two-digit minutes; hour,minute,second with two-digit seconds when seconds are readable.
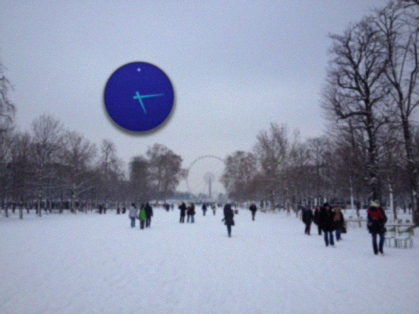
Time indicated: 5,14
